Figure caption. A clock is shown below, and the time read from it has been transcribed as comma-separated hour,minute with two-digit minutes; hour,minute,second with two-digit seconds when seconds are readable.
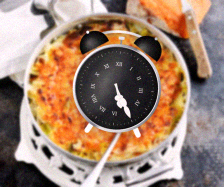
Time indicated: 5,25
